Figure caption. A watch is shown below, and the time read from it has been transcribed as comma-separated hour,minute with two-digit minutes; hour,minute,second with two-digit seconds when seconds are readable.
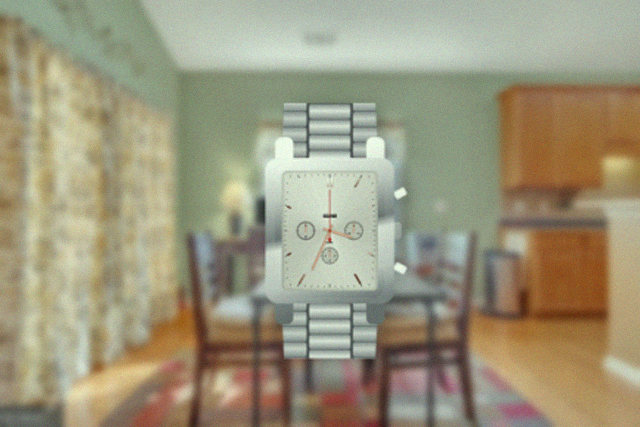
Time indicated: 3,34
